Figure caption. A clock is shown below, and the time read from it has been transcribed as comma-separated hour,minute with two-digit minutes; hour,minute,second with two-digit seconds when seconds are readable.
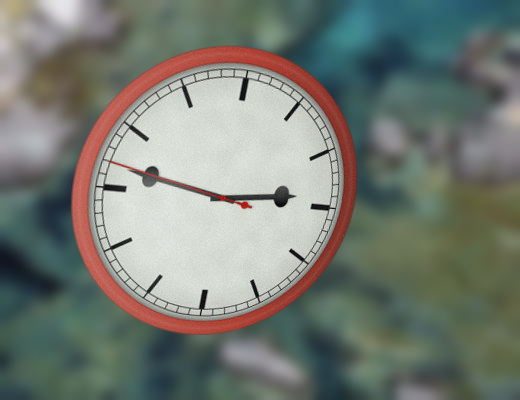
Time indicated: 2,46,47
